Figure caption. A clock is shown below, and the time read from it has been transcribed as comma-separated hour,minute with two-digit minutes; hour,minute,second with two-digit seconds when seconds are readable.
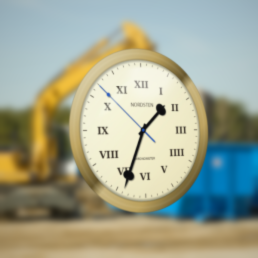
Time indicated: 1,33,52
